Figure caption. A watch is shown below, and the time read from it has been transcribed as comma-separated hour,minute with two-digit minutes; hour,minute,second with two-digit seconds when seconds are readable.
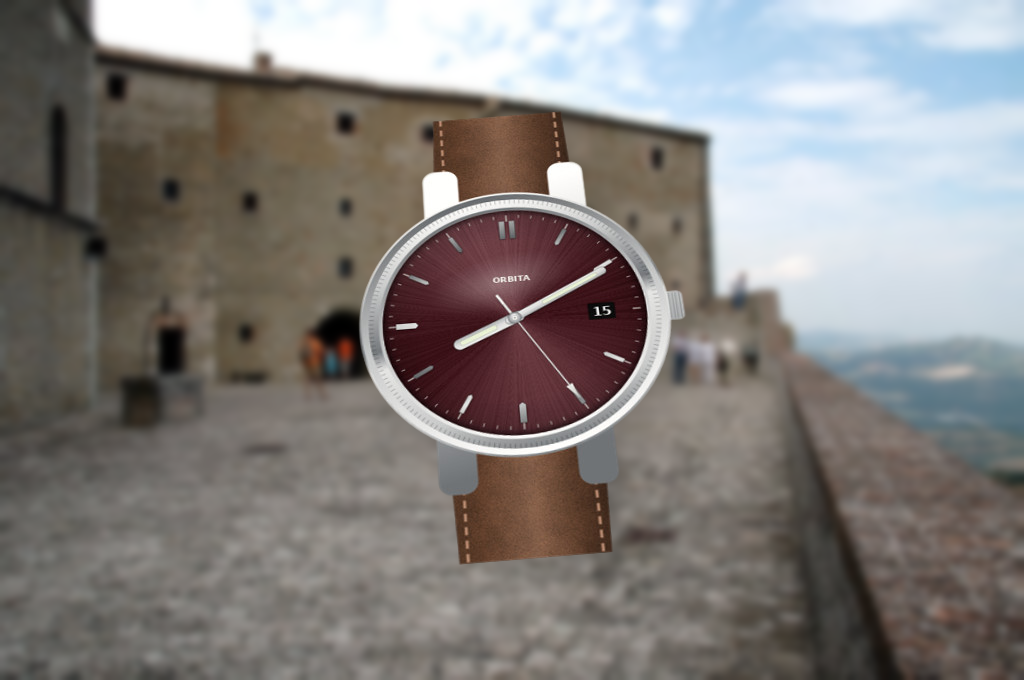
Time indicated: 8,10,25
